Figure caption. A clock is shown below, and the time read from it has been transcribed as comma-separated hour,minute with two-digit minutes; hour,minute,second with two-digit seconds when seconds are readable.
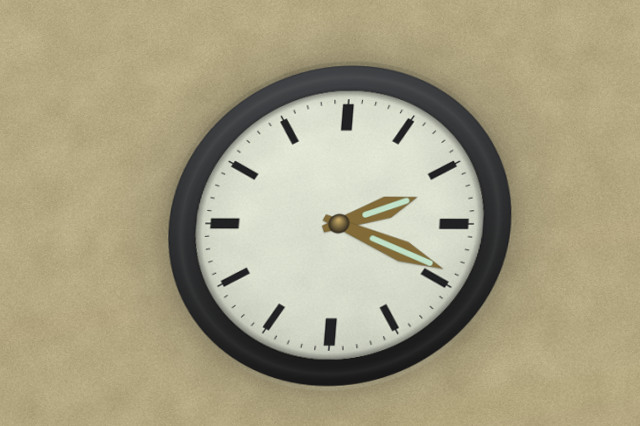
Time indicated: 2,19
